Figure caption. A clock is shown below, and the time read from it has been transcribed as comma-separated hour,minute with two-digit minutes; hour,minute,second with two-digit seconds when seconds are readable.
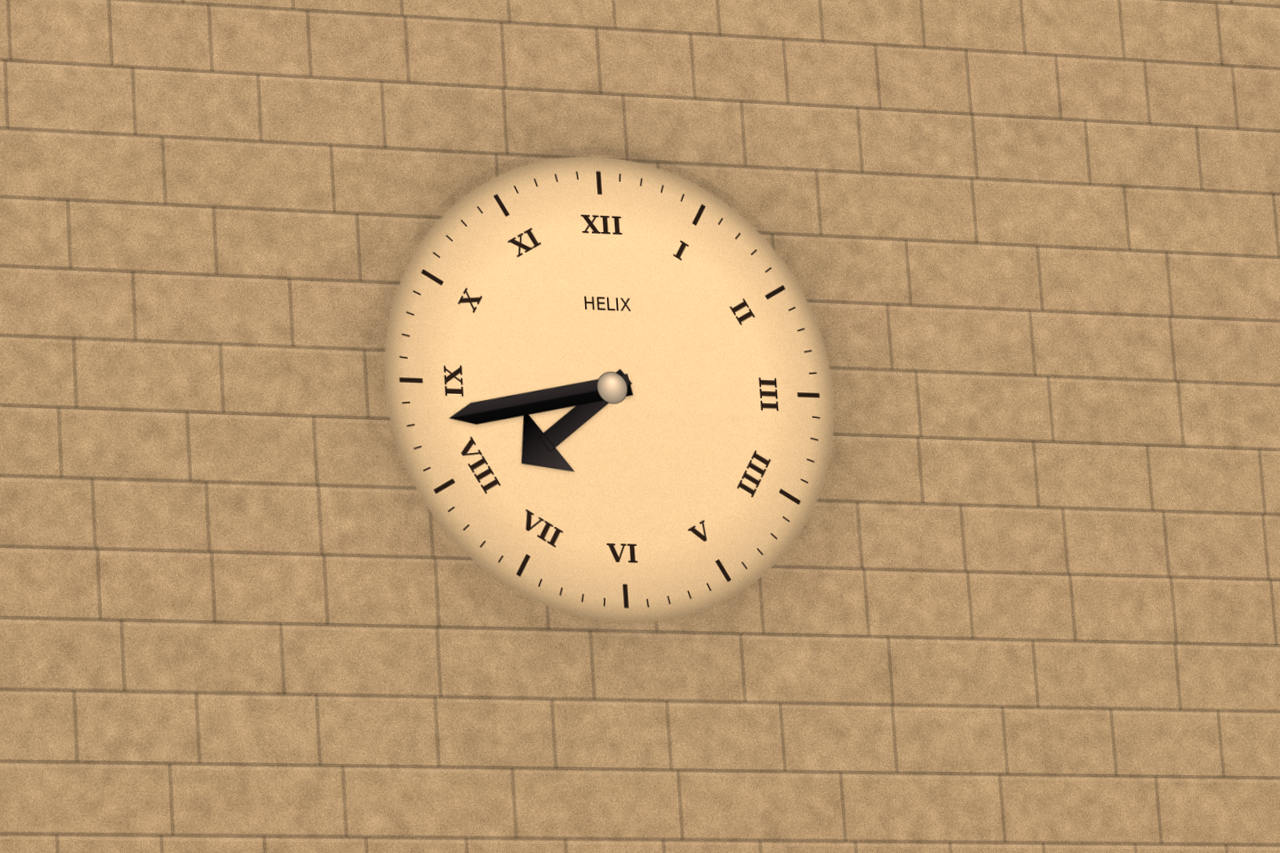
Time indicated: 7,43
